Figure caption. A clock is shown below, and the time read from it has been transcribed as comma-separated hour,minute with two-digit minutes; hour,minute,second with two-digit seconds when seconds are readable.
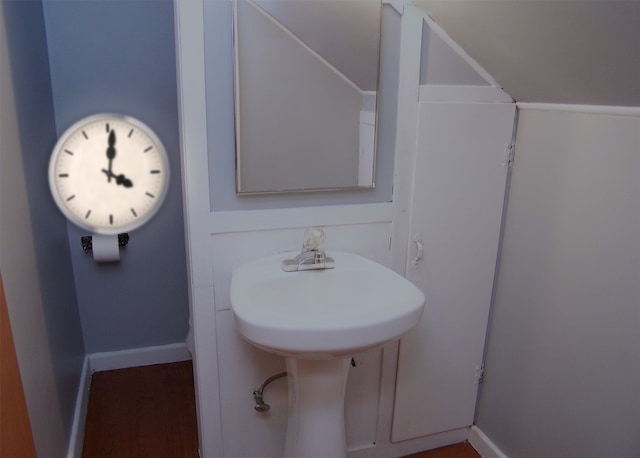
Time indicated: 4,01
